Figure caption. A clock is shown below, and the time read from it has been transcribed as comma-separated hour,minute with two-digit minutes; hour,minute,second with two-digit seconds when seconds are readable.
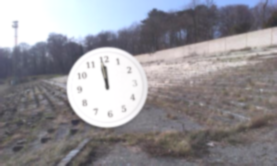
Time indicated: 11,59
